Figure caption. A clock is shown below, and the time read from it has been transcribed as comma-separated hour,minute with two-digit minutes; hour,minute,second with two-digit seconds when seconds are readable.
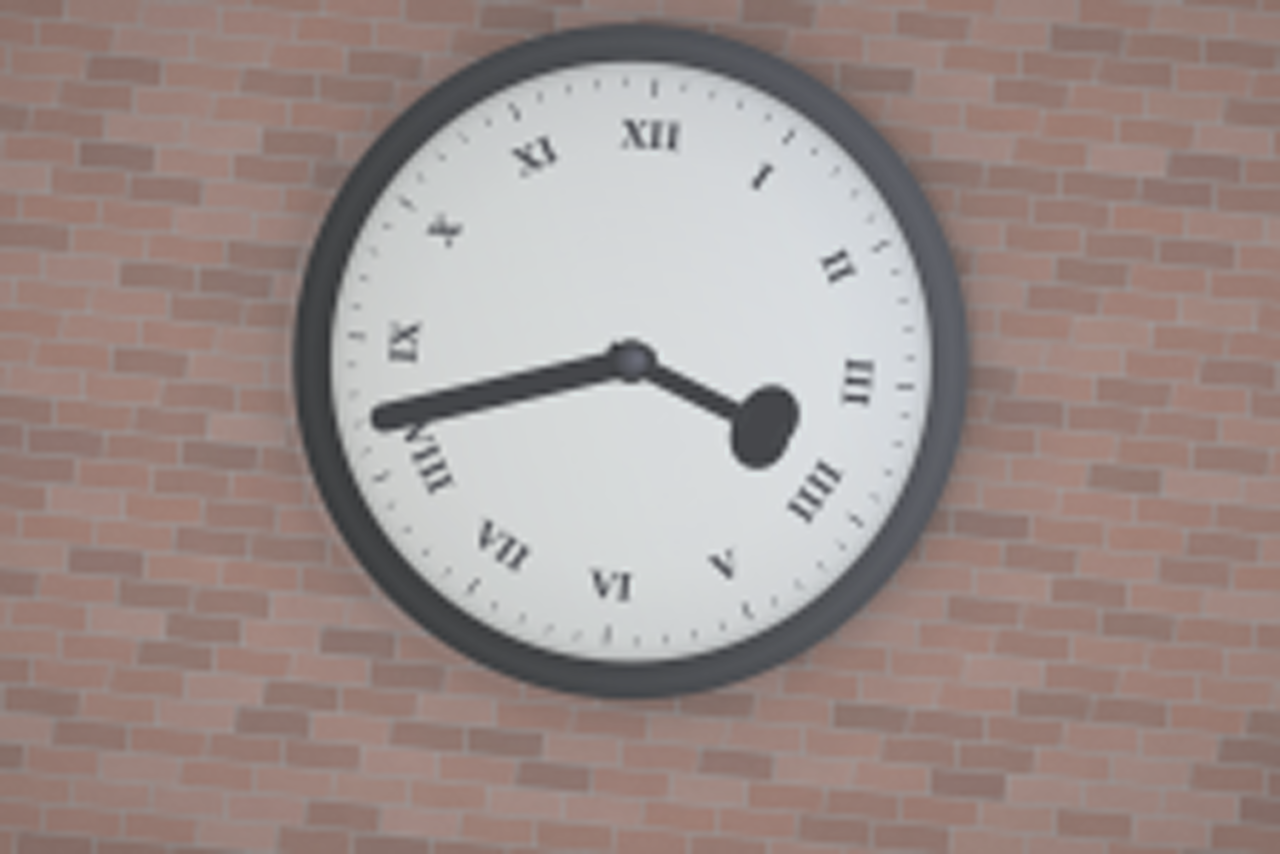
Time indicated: 3,42
